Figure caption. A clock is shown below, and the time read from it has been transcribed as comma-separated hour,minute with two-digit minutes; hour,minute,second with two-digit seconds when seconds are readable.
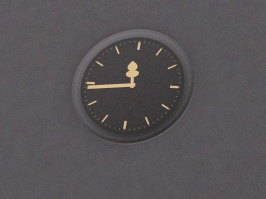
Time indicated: 11,44
